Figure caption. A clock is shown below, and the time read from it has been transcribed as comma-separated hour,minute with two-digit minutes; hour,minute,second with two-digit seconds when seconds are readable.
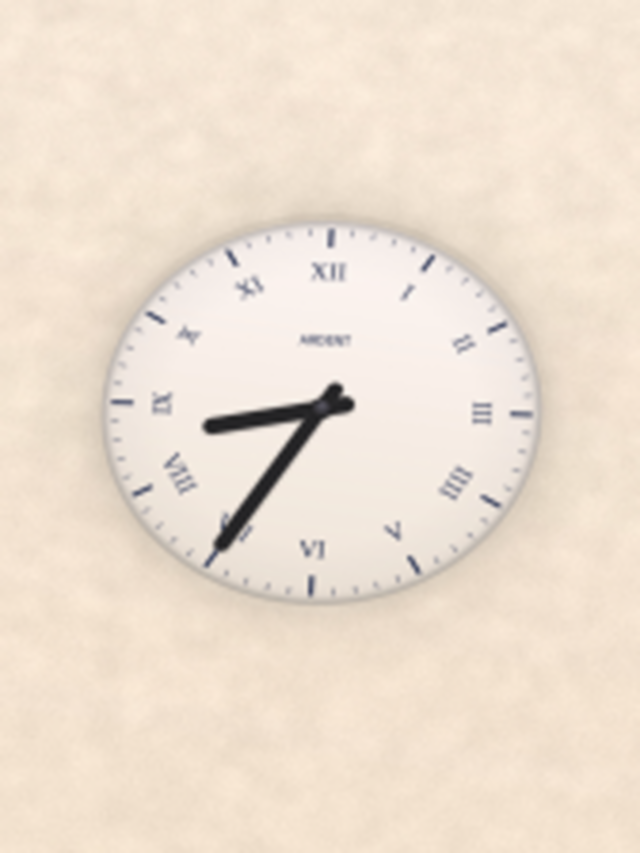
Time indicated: 8,35
